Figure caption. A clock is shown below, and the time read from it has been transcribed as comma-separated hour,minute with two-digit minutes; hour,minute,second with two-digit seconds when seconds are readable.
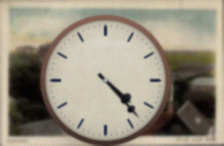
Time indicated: 4,23
